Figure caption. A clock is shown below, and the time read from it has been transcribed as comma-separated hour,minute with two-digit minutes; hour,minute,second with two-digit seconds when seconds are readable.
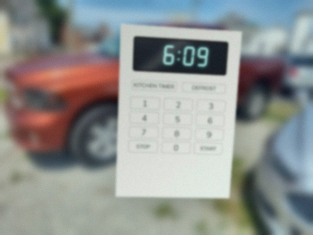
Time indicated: 6,09
